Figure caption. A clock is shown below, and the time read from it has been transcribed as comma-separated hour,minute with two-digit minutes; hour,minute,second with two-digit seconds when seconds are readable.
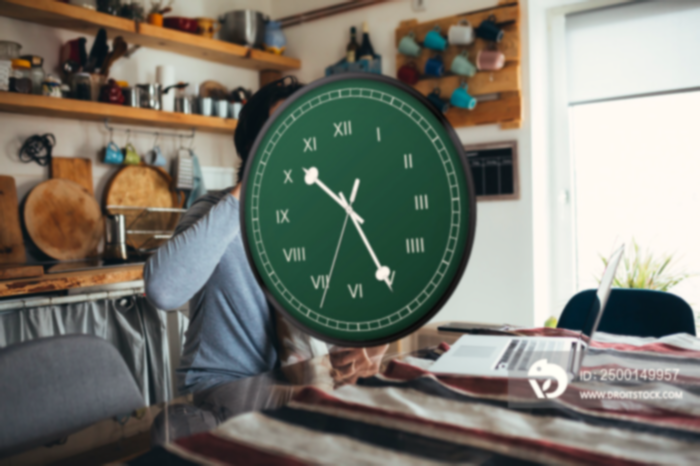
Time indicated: 10,25,34
